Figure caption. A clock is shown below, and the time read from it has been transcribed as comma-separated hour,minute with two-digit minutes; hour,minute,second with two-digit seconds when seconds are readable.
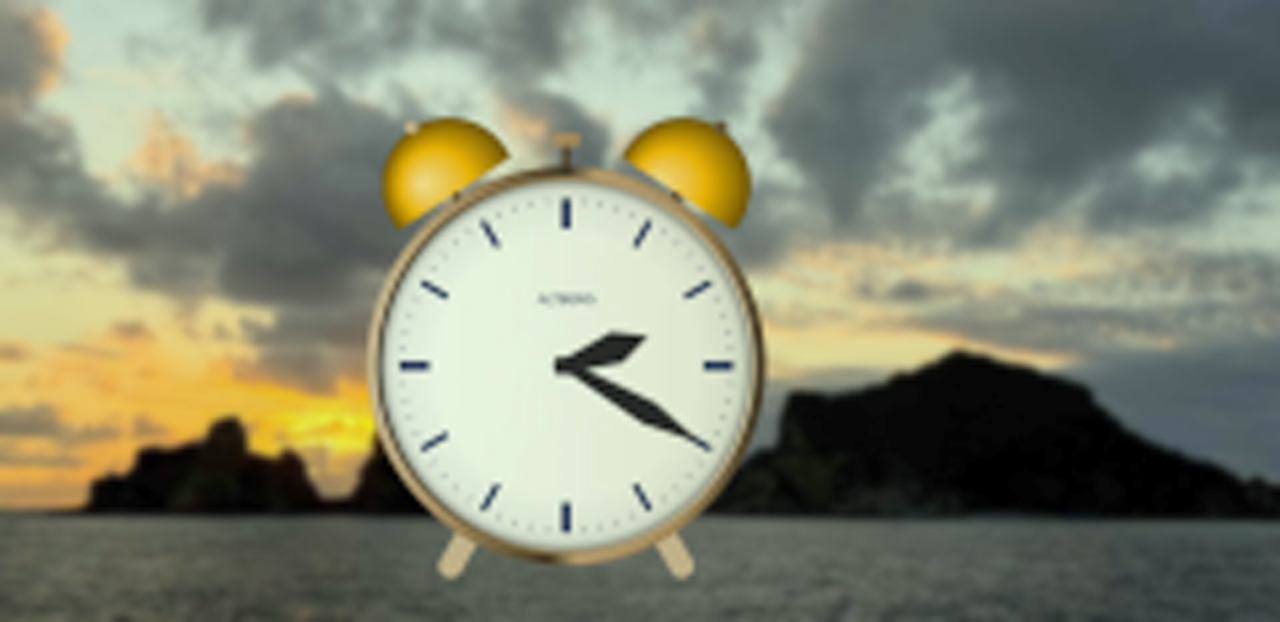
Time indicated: 2,20
